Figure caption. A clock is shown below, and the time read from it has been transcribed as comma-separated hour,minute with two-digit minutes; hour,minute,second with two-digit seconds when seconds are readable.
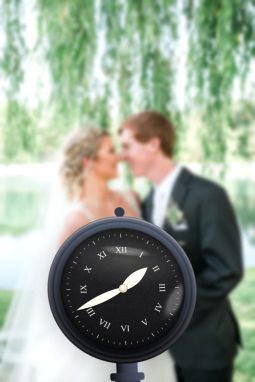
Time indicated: 1,41
